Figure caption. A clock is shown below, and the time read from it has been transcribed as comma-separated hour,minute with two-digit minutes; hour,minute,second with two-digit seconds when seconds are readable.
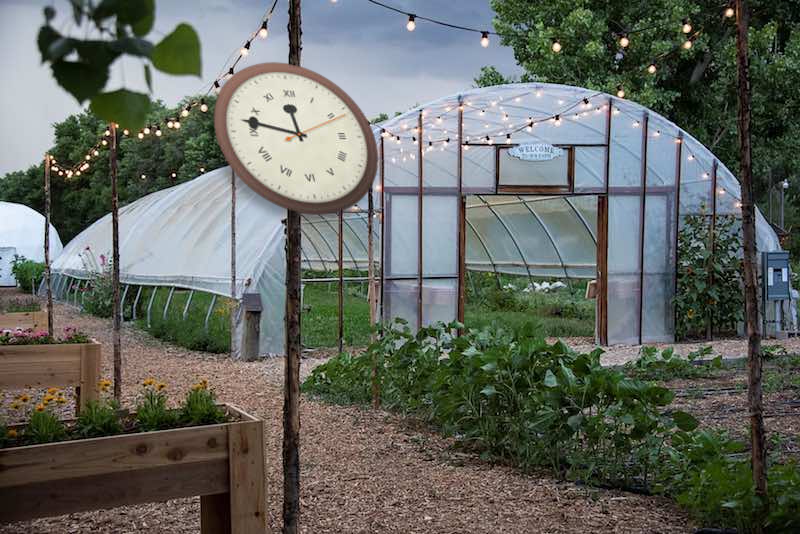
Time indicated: 11,47,11
